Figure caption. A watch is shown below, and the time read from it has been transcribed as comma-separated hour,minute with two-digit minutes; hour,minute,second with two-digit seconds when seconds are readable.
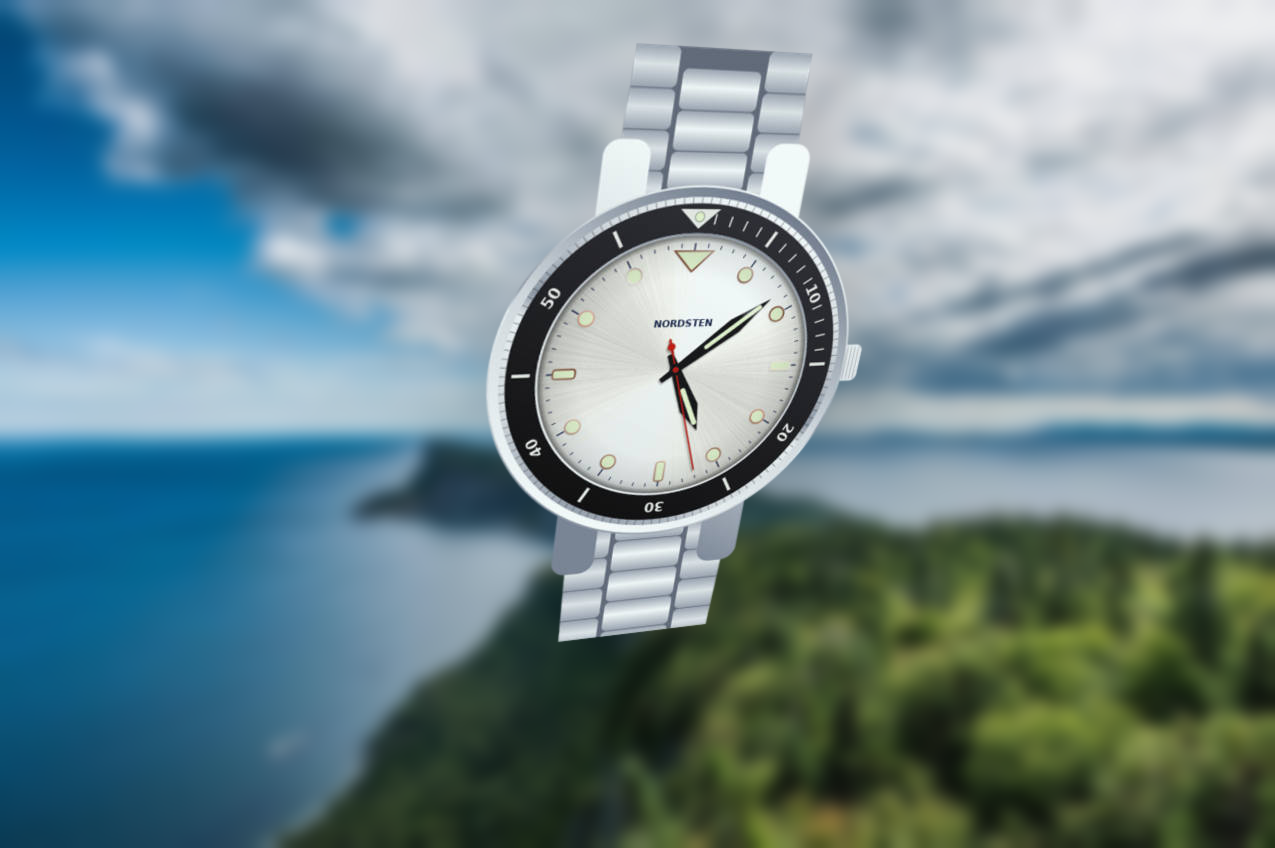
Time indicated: 5,08,27
